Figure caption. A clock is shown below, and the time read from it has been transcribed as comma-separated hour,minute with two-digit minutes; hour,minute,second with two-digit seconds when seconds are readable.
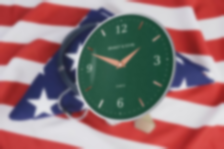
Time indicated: 1,49
